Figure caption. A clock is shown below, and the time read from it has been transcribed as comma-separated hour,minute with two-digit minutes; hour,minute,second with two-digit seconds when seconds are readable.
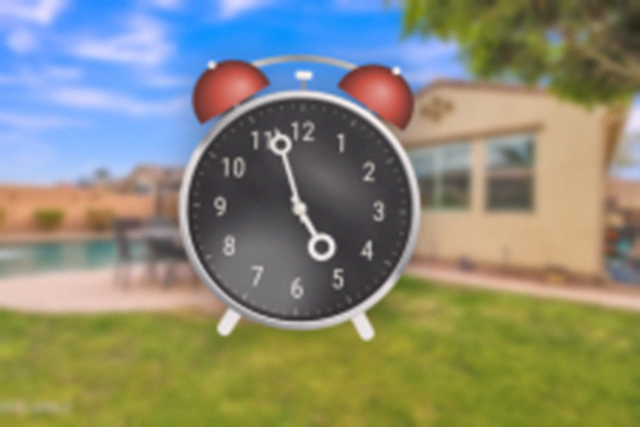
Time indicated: 4,57
